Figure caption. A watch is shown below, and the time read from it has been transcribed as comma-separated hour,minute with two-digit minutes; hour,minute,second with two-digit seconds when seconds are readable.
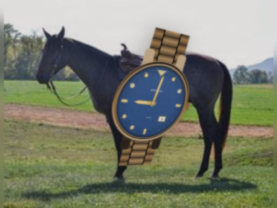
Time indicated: 9,01
